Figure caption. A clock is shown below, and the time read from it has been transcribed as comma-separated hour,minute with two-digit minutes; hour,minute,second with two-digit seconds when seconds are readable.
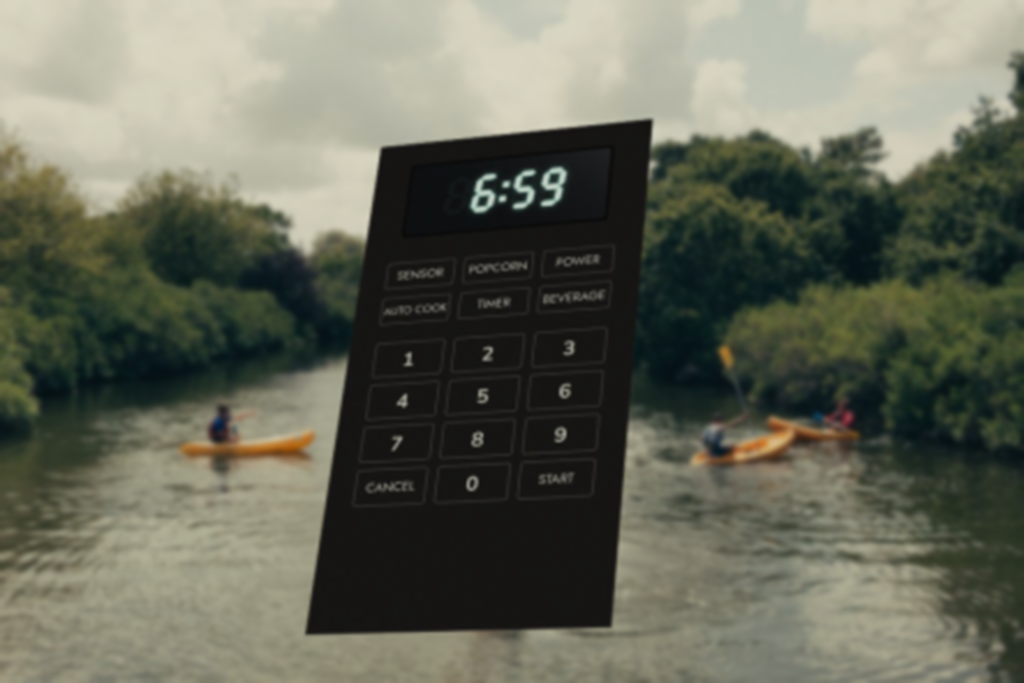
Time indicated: 6,59
